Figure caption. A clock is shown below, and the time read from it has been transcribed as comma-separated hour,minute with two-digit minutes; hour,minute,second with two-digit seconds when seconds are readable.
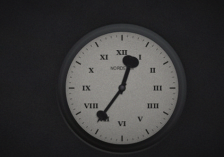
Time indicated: 12,36
